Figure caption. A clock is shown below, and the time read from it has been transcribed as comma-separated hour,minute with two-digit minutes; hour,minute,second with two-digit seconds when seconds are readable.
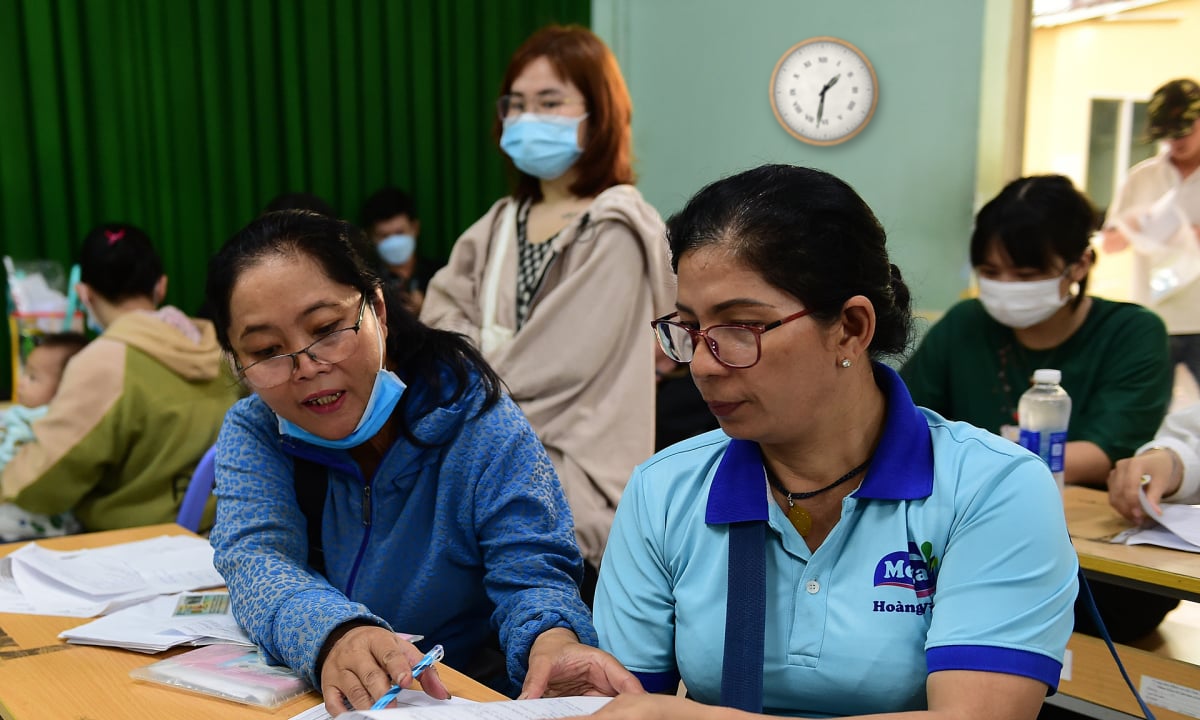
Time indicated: 1,32
